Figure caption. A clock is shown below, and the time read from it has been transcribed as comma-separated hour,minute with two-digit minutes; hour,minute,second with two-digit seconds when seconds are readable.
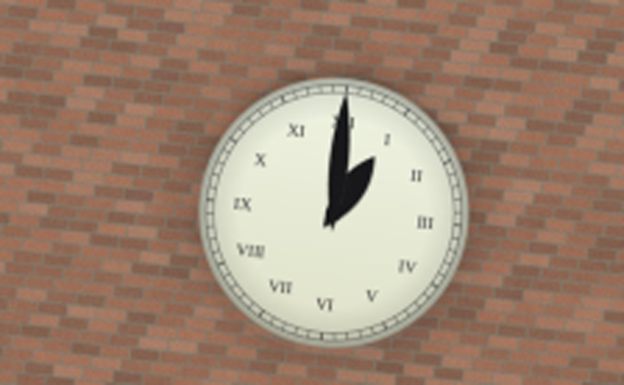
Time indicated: 1,00
